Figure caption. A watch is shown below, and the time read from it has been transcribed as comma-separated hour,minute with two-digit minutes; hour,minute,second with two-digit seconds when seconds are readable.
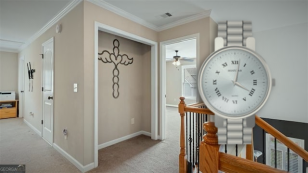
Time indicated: 4,02
